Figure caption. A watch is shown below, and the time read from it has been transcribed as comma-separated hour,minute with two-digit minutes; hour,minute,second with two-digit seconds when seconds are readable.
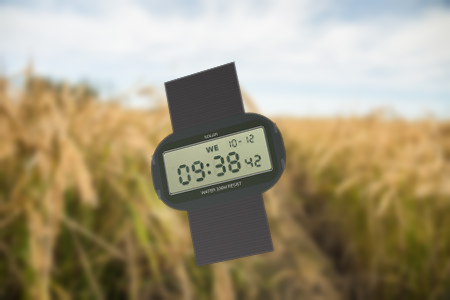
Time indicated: 9,38,42
